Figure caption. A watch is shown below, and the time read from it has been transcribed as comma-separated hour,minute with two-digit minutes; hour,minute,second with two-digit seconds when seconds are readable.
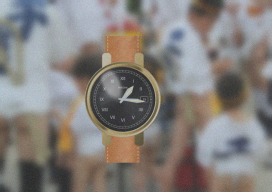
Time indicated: 1,16
